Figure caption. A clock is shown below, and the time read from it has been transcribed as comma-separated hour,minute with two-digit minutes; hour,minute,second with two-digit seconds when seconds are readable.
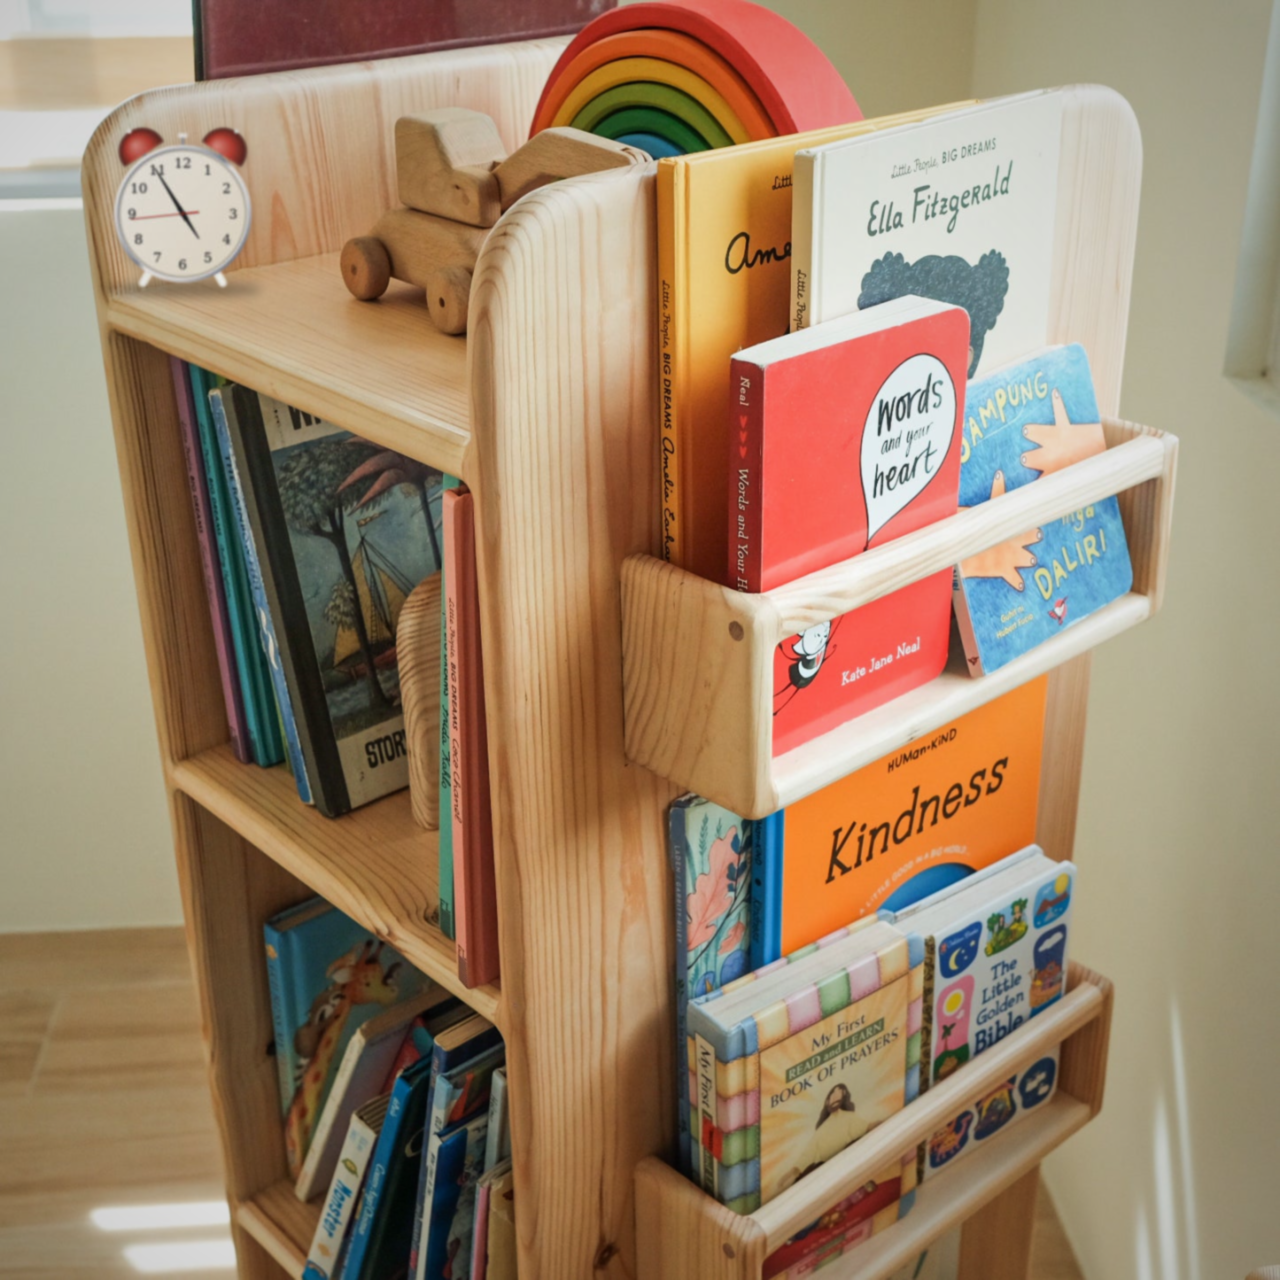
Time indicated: 4,54,44
